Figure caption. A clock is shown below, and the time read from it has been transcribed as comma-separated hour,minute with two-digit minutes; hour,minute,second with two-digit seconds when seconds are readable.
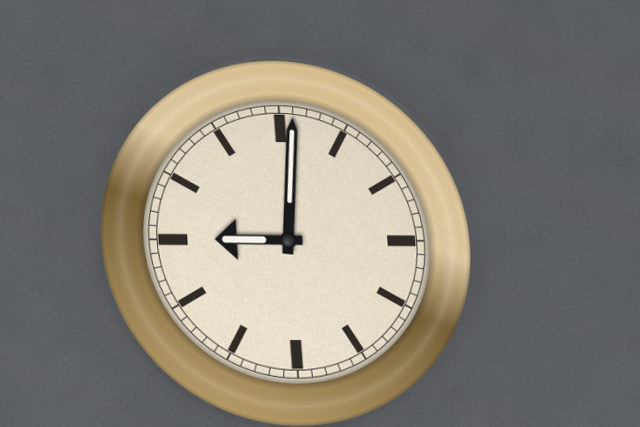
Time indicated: 9,01
